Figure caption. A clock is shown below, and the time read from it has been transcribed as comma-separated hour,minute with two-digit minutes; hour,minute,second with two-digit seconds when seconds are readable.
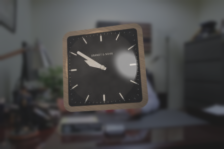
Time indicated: 9,51
